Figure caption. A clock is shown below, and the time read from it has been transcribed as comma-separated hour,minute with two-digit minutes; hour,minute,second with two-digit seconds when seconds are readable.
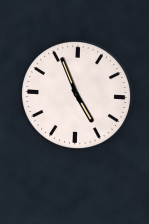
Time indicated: 4,56
